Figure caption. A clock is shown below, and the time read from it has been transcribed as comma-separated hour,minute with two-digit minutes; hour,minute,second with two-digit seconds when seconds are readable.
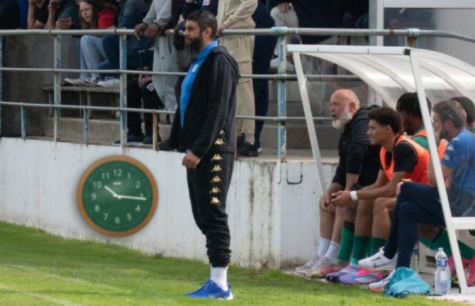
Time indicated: 10,16
